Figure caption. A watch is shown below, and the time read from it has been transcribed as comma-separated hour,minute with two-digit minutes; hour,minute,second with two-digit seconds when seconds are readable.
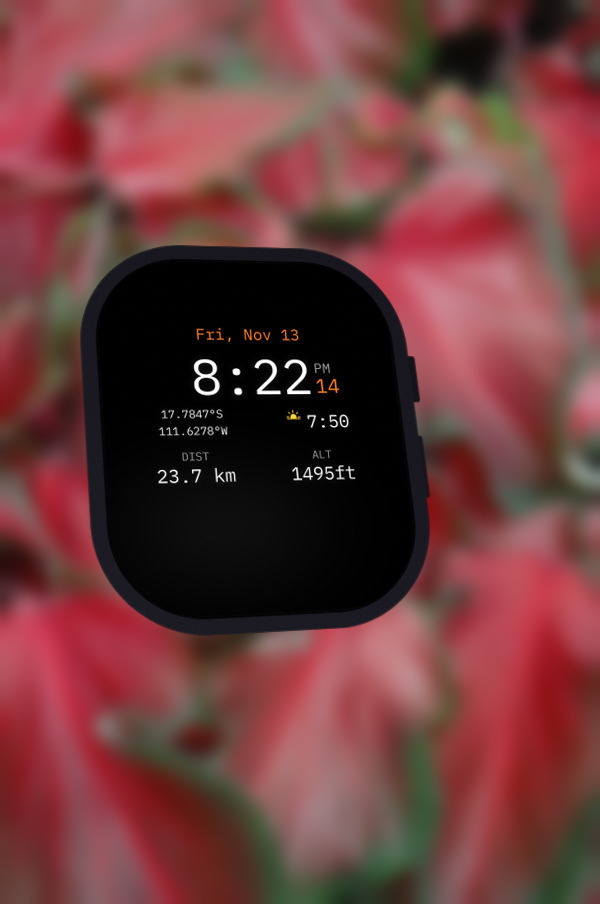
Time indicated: 8,22,14
